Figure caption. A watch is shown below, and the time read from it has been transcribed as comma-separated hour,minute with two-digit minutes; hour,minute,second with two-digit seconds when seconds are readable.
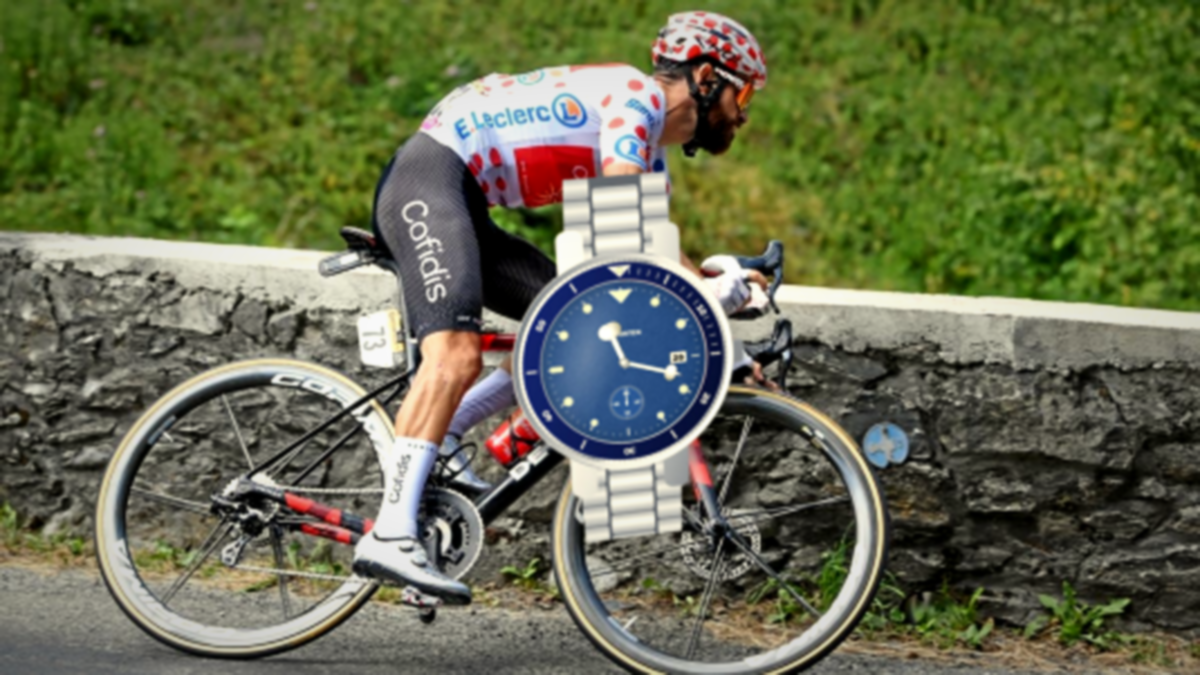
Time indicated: 11,18
